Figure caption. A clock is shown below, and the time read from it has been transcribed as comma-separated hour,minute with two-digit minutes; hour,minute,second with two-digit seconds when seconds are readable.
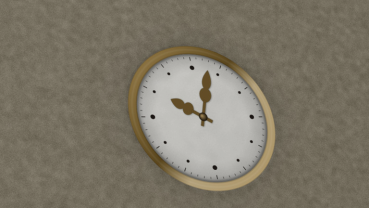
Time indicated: 10,03
